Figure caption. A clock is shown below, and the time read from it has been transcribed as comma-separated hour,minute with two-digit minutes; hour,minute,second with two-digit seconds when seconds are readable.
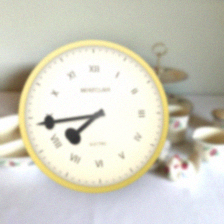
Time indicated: 7,44
